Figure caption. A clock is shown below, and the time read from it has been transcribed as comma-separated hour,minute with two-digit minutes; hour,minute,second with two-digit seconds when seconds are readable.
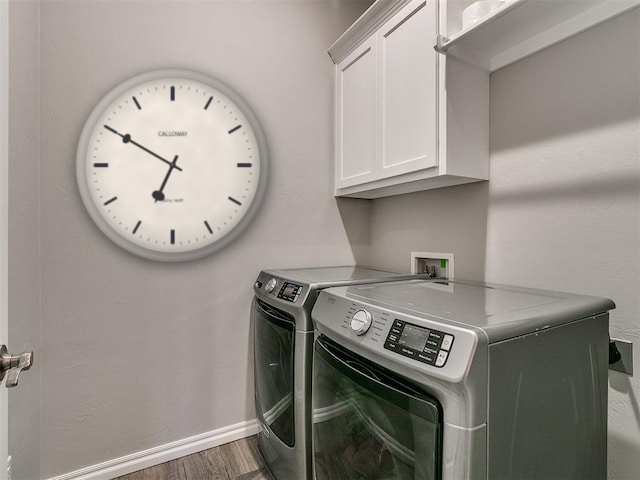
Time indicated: 6,50
